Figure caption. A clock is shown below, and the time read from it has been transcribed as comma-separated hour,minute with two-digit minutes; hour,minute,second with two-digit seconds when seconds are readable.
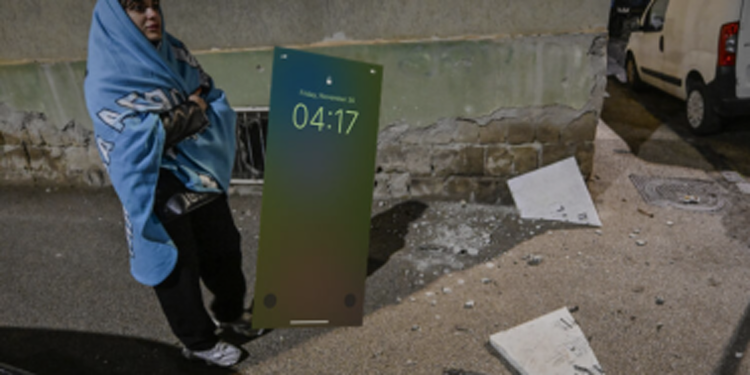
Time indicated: 4,17
